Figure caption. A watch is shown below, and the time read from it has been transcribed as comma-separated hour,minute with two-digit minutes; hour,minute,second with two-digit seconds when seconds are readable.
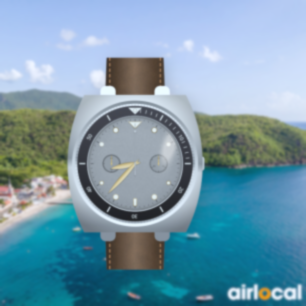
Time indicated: 8,37
